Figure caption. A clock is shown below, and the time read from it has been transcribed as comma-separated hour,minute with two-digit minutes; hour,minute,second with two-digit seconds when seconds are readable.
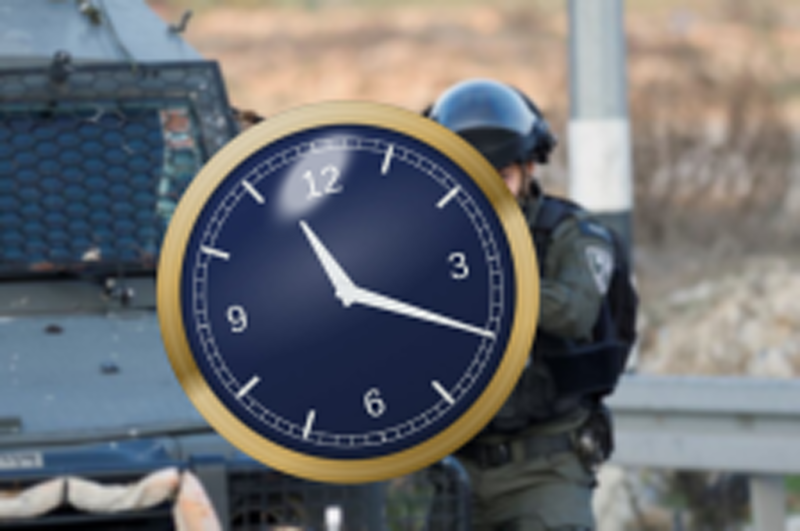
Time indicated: 11,20
